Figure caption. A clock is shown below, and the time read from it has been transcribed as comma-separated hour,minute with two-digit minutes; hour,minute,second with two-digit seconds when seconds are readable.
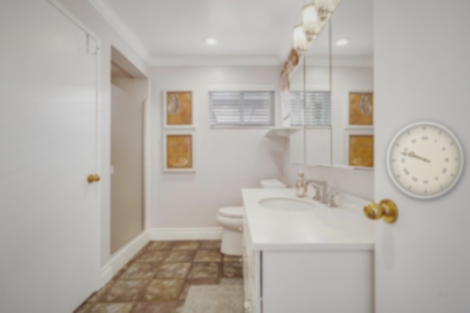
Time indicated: 9,48
